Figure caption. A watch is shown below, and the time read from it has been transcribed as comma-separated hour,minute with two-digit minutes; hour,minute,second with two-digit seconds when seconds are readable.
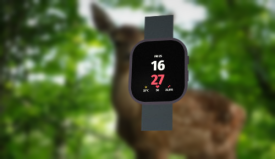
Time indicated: 16,27
